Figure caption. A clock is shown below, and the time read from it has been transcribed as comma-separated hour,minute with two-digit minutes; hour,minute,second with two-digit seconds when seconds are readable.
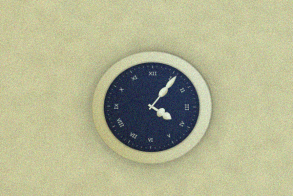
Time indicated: 4,06
